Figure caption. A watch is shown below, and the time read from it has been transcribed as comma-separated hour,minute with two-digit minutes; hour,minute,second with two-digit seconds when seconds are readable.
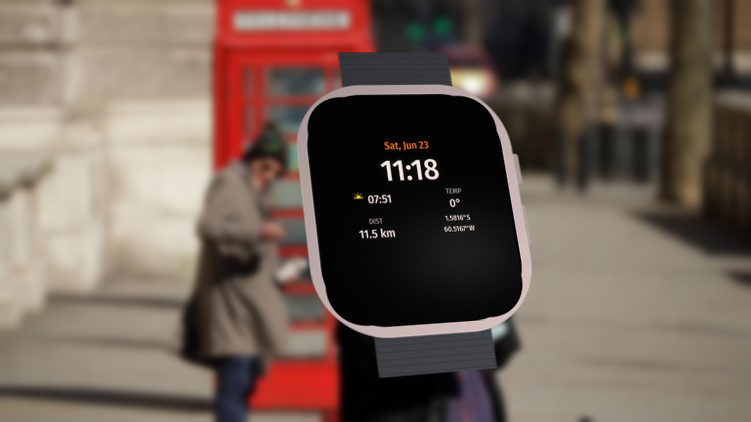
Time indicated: 11,18
